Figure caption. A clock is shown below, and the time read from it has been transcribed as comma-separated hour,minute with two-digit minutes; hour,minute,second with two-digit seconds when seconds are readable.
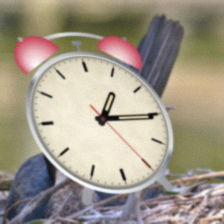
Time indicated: 1,15,25
